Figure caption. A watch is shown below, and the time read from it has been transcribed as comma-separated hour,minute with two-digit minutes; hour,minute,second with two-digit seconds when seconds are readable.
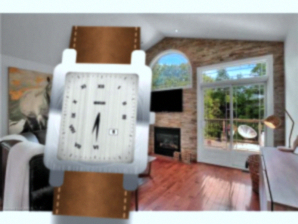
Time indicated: 6,30
